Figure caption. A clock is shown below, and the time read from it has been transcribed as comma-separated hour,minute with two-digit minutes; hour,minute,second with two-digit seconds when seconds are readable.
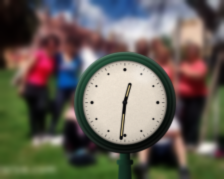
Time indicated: 12,31
